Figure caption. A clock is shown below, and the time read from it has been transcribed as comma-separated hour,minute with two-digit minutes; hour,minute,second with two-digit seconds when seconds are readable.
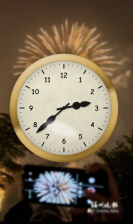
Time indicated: 2,38
